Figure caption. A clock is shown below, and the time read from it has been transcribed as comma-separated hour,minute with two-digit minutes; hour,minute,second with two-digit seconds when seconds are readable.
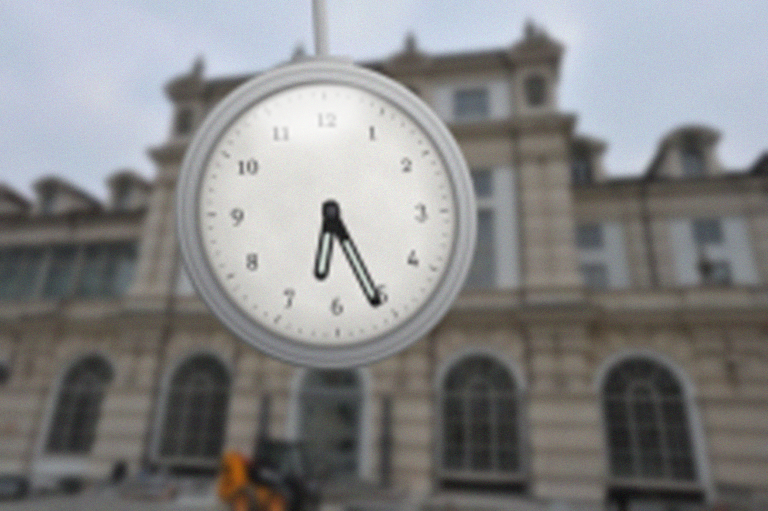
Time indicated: 6,26
